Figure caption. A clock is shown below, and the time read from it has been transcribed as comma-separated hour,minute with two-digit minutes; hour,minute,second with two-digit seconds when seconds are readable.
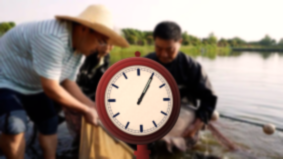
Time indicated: 1,05
